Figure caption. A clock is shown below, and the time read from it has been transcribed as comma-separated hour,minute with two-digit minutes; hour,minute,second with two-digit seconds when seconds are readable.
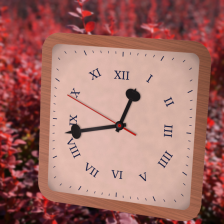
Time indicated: 12,42,49
